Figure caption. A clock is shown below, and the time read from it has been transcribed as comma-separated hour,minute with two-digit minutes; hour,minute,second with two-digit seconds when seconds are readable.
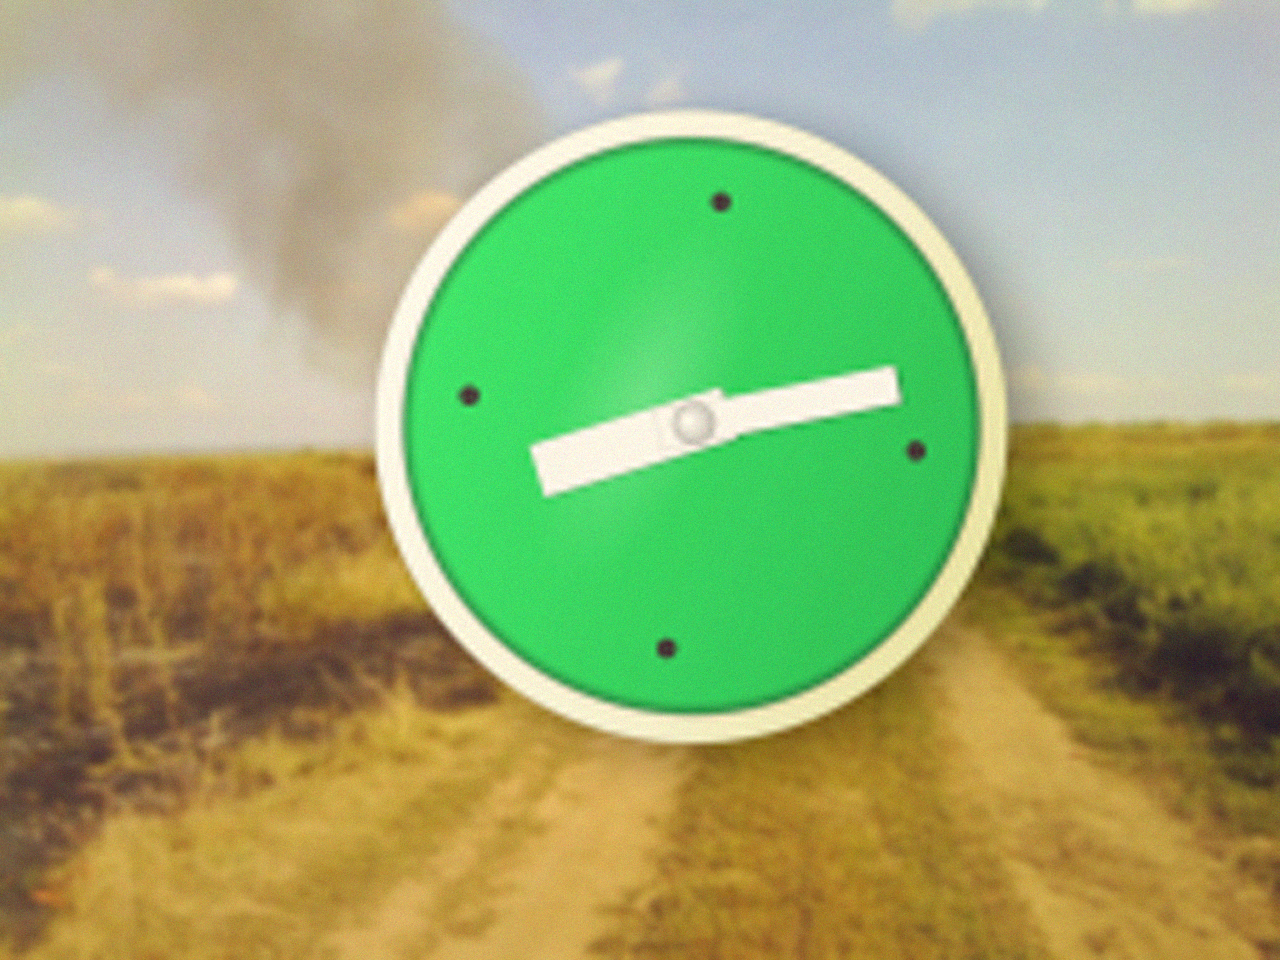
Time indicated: 8,12
